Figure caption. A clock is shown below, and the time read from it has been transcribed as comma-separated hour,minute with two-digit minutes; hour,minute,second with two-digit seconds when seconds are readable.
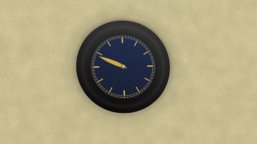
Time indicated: 9,49
